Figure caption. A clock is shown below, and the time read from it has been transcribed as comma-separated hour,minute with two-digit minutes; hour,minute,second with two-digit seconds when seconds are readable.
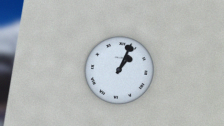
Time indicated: 1,03
